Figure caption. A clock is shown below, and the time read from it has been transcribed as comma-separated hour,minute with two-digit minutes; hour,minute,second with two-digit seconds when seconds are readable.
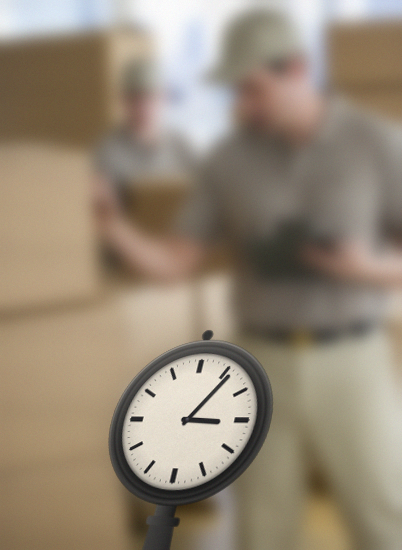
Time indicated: 3,06
